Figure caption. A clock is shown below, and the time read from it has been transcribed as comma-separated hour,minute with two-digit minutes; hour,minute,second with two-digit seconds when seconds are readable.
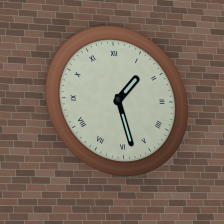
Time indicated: 1,28
